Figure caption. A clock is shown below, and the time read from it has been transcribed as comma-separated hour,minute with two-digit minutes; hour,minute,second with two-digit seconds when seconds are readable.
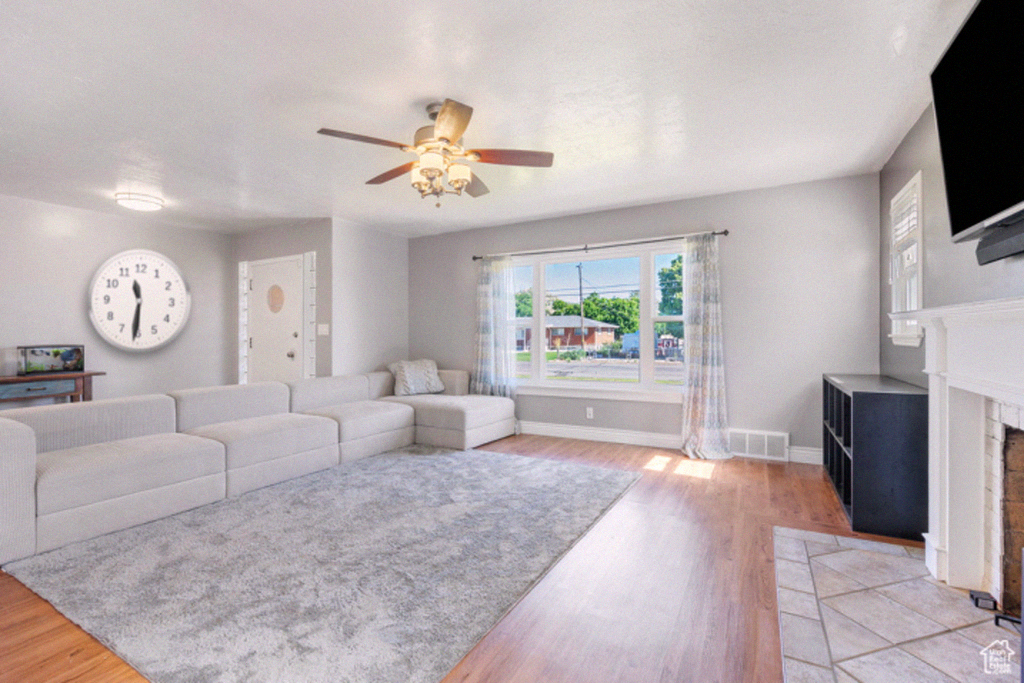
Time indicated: 11,31
